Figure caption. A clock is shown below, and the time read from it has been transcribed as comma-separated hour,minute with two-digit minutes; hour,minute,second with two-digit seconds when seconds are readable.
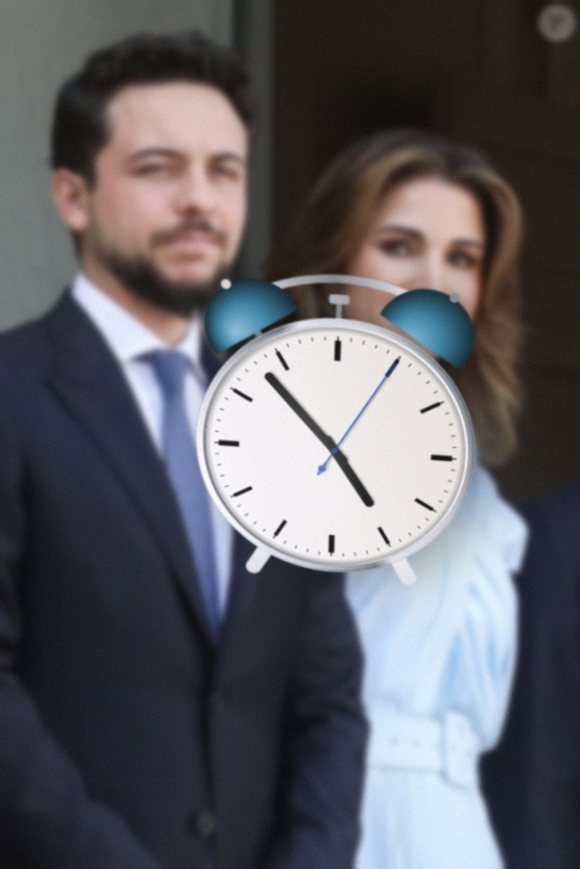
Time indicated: 4,53,05
